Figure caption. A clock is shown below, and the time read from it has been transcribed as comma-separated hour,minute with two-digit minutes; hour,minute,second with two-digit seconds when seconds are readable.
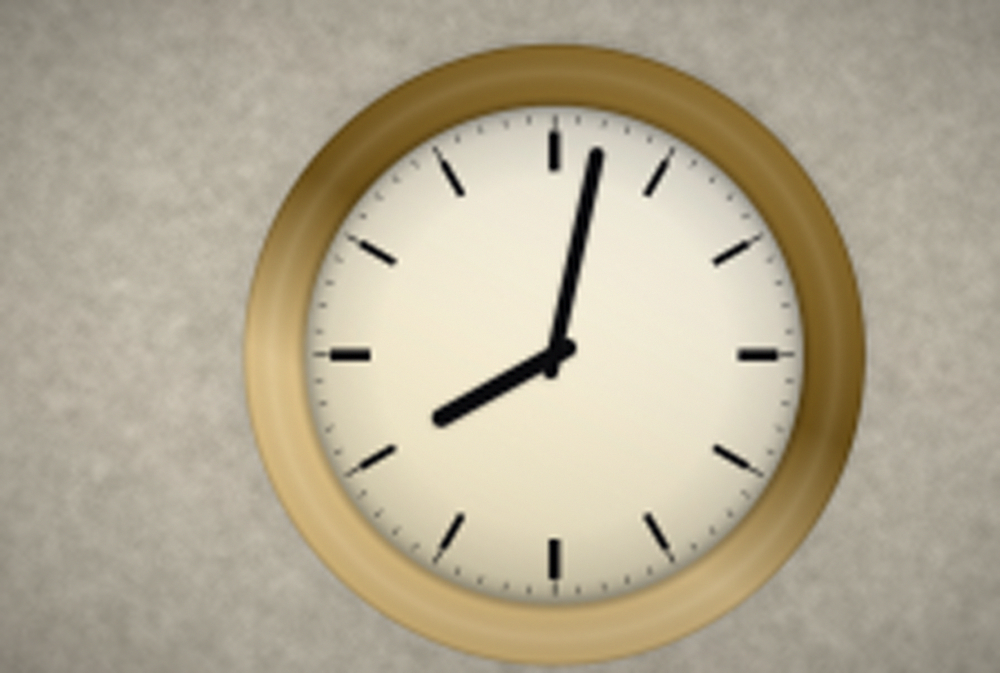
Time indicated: 8,02
